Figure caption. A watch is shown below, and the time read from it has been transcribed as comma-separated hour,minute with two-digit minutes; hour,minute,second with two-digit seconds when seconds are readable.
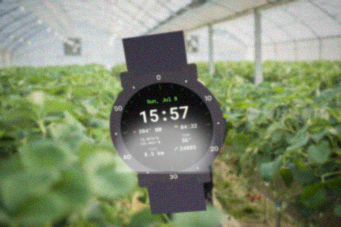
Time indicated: 15,57
